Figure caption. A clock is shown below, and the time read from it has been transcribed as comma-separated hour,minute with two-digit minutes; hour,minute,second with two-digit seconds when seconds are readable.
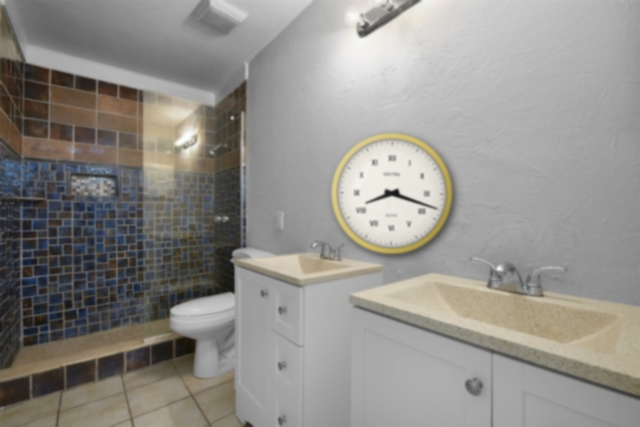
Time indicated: 8,18
